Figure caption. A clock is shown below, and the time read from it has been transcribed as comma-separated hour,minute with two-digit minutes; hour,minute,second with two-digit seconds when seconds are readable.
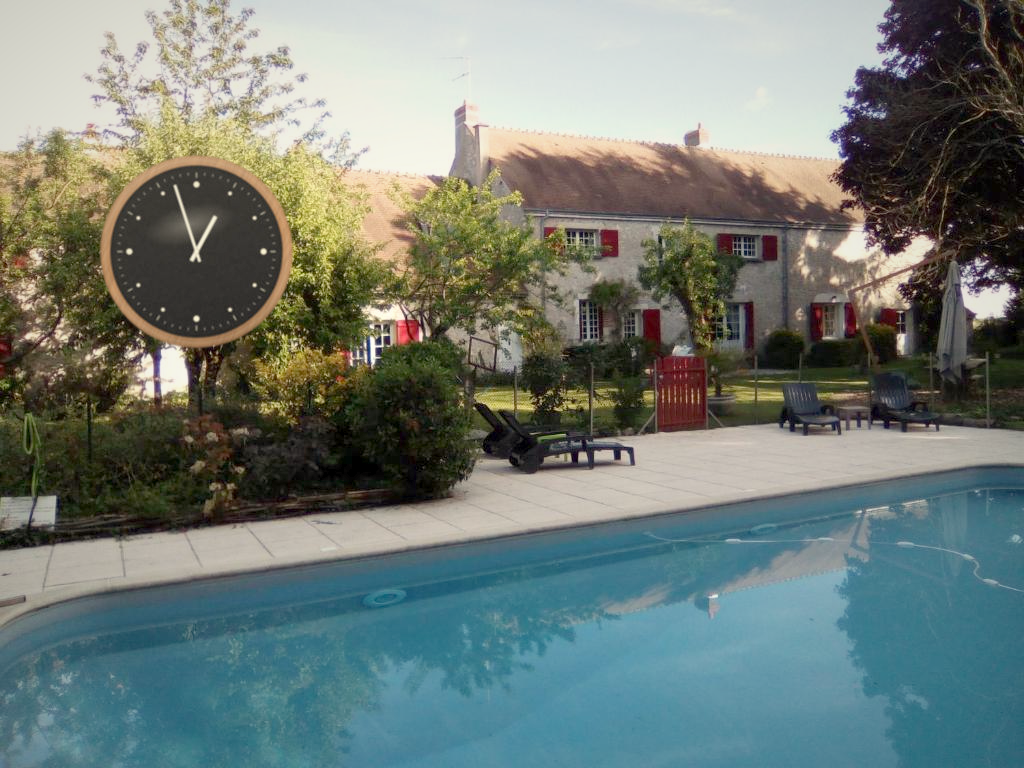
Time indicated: 12,57
